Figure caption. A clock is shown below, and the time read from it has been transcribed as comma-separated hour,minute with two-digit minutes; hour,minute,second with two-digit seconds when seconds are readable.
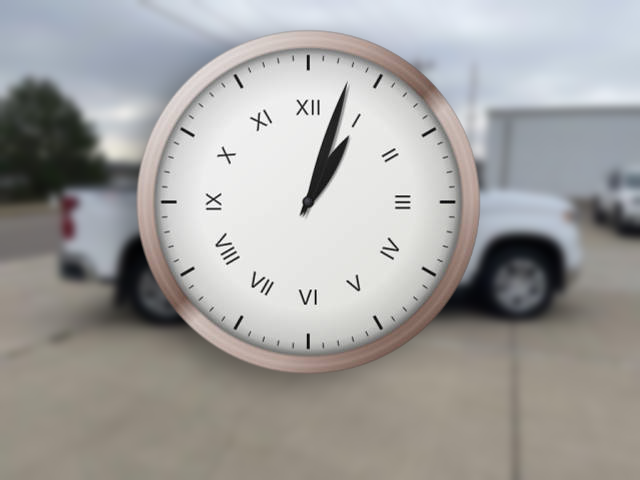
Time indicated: 1,03
